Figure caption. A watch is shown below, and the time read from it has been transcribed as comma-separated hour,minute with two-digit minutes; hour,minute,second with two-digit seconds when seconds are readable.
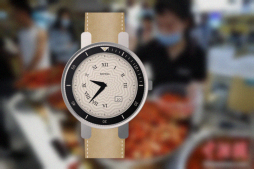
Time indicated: 9,37
